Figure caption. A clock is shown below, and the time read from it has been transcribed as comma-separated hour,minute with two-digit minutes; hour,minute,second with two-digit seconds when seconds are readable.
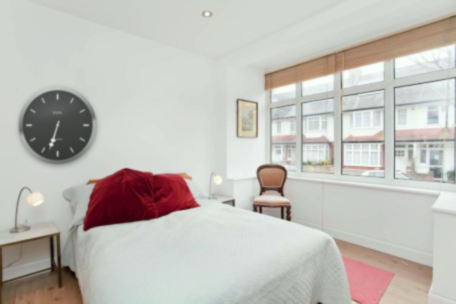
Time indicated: 6,33
